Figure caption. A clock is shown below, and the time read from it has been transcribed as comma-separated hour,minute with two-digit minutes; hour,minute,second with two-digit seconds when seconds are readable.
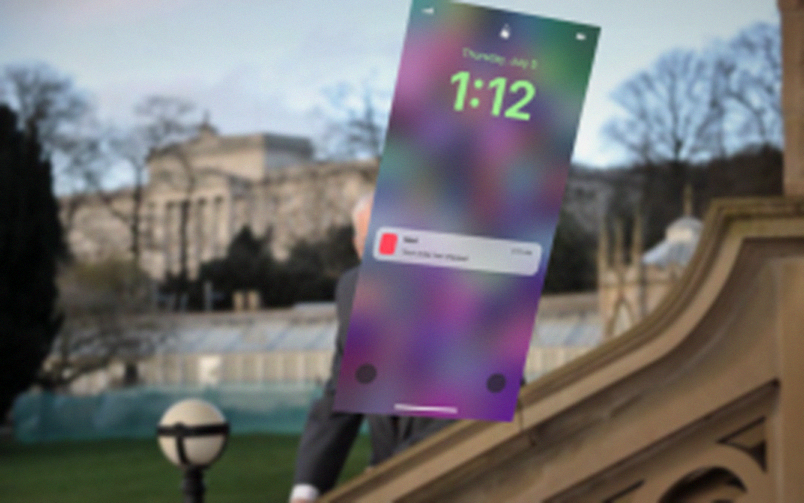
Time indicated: 1,12
